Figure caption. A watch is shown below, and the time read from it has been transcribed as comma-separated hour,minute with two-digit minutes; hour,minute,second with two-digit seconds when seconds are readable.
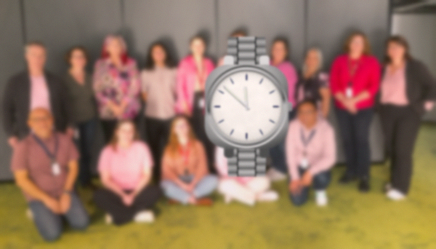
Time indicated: 11,52
